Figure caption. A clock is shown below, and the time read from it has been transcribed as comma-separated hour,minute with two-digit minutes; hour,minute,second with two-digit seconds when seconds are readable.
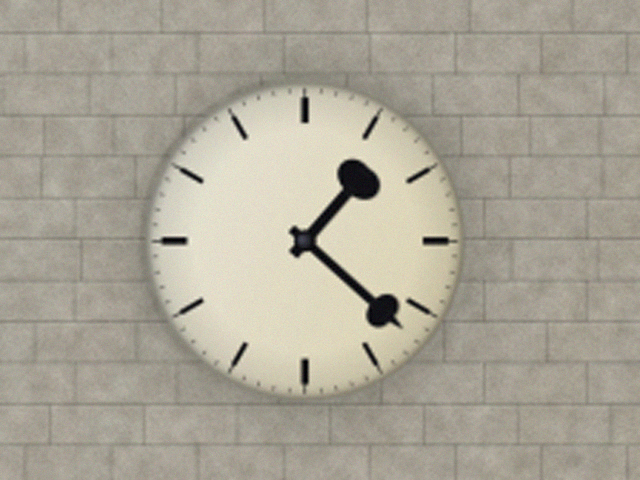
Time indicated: 1,22
